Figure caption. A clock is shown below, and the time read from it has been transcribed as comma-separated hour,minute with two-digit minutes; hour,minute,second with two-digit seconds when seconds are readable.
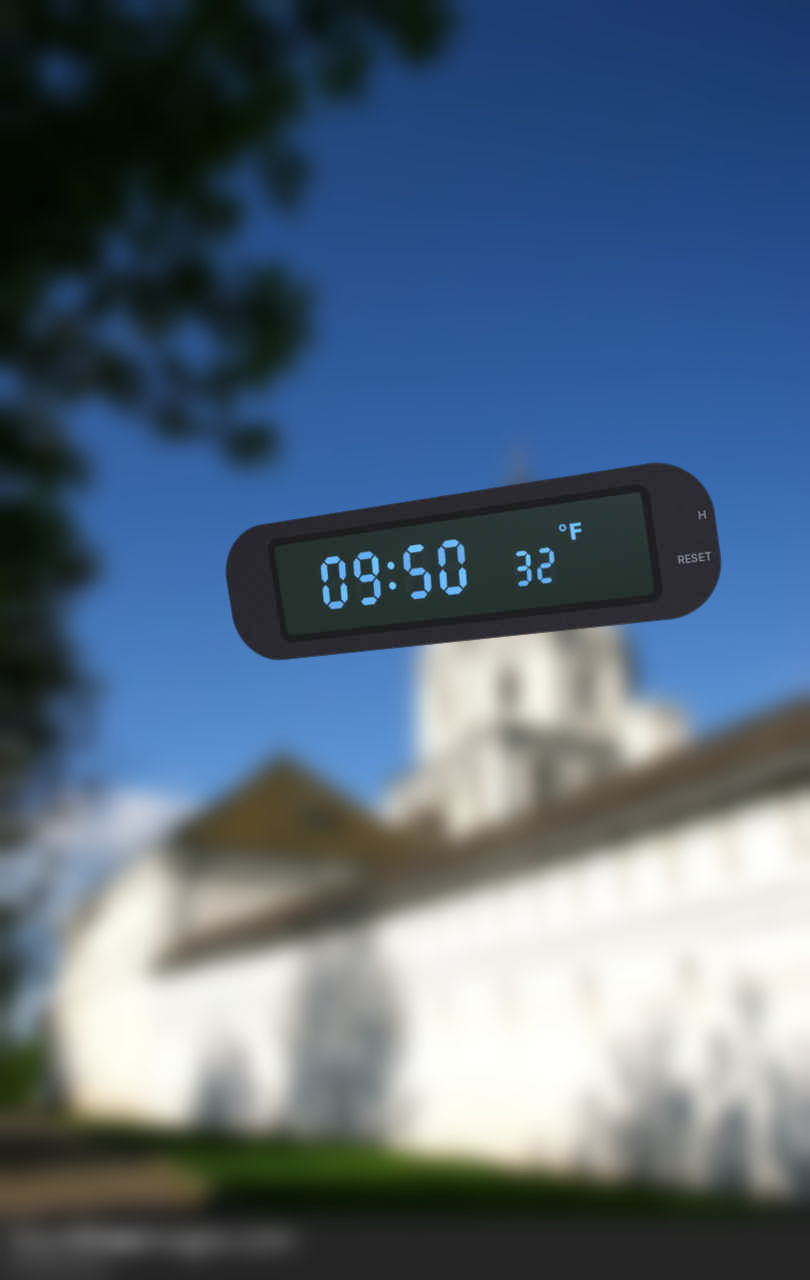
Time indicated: 9,50
